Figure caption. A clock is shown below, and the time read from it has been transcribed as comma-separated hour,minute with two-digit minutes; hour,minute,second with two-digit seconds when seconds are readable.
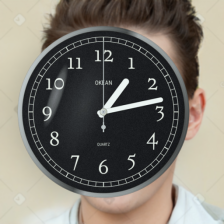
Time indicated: 1,13,00
